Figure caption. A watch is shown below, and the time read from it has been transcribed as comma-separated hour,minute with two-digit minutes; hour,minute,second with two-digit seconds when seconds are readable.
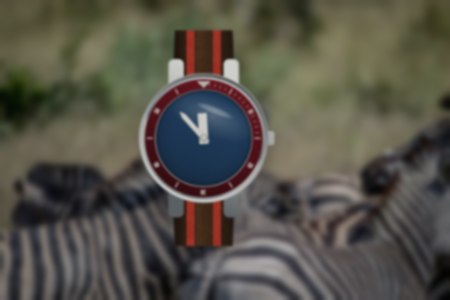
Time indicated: 11,53
